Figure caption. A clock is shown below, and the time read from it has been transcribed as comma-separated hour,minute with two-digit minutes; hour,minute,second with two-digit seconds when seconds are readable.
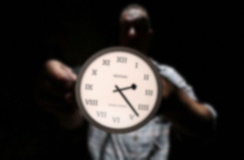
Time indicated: 2,23
